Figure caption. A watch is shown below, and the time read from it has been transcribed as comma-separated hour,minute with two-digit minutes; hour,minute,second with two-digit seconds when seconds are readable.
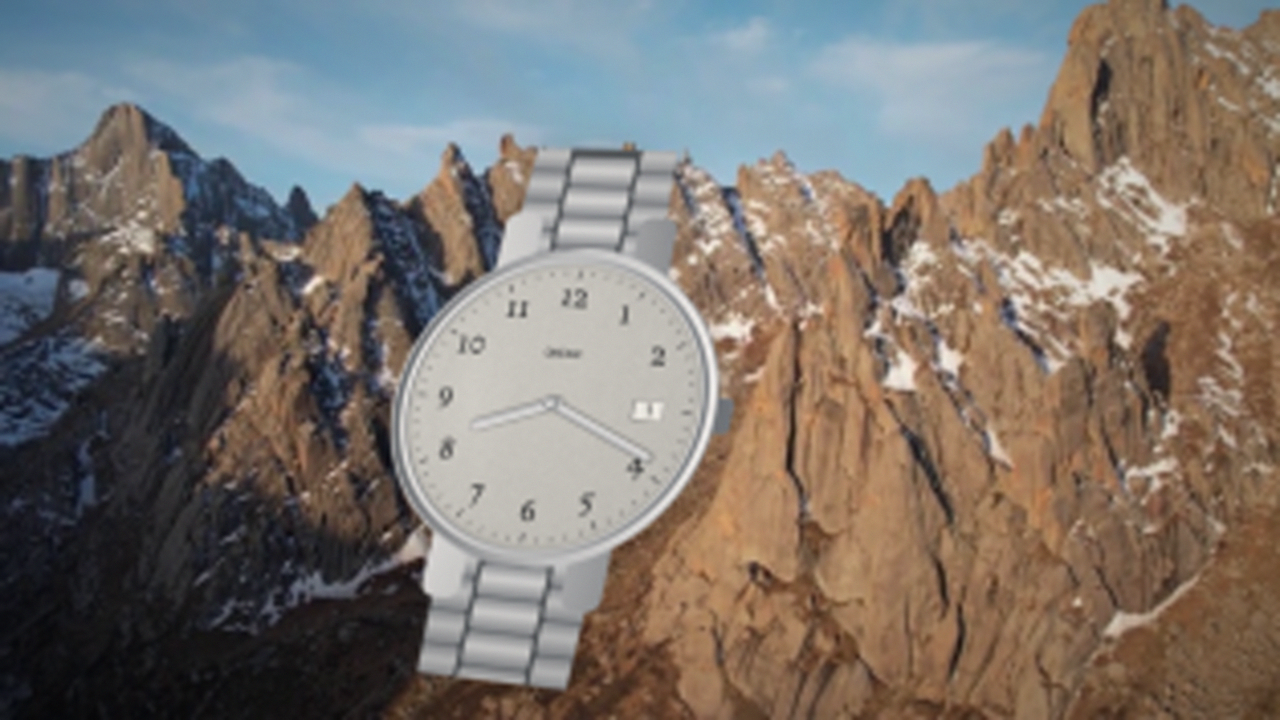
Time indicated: 8,19
